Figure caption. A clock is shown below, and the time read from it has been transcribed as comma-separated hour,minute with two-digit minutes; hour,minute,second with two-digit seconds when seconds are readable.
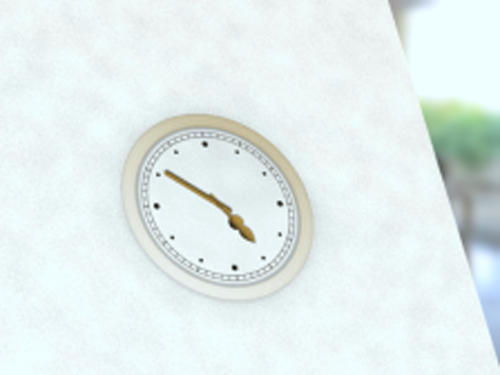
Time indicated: 4,51
